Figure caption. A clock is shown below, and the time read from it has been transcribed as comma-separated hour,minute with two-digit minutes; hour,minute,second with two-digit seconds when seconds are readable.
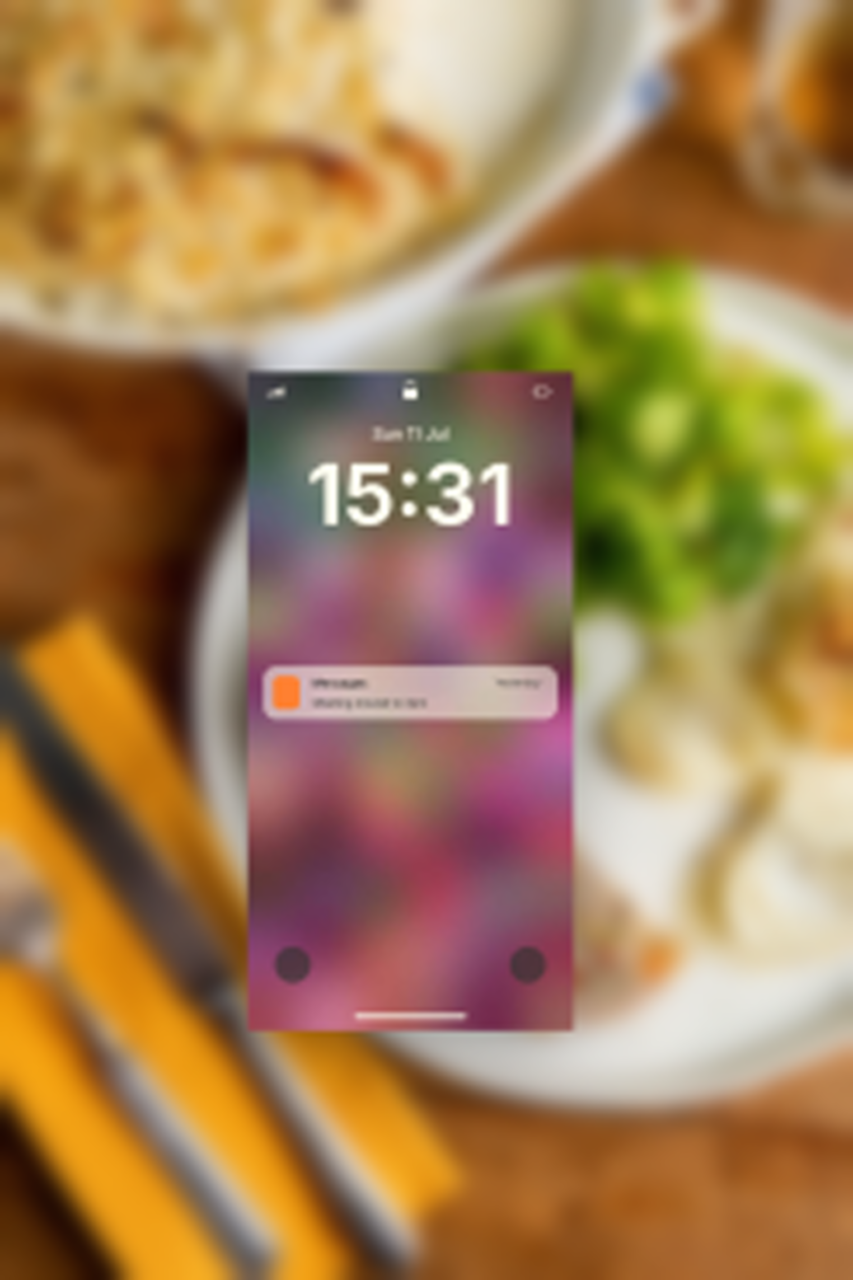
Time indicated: 15,31
